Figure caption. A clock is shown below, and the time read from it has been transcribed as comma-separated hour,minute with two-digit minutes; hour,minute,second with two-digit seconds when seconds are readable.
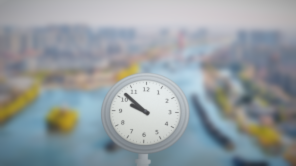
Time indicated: 9,52
